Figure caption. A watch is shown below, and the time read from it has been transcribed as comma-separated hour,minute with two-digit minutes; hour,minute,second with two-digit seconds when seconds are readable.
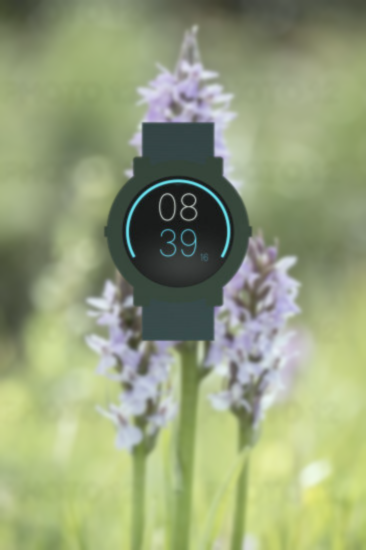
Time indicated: 8,39,16
